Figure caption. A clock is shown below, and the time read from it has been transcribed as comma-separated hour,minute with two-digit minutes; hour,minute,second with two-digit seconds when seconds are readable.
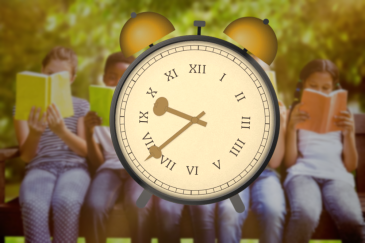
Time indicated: 9,38
